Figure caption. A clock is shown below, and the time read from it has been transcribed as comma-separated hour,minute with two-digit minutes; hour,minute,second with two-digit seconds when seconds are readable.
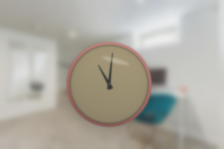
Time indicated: 11,01
